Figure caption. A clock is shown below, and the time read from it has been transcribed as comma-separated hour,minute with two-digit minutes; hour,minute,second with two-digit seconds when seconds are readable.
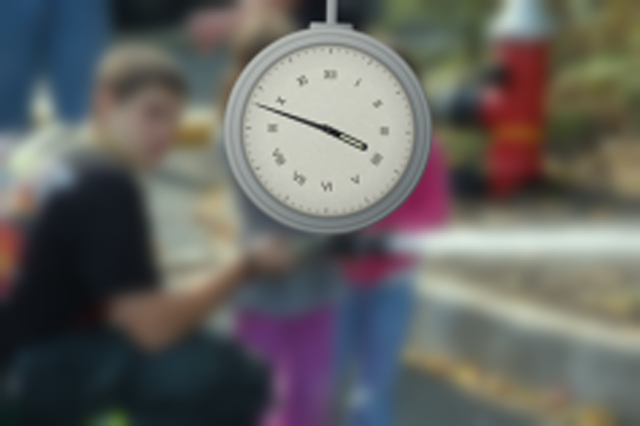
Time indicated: 3,48
